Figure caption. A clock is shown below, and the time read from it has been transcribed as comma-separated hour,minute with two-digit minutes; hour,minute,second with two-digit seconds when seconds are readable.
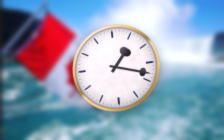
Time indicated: 1,18
